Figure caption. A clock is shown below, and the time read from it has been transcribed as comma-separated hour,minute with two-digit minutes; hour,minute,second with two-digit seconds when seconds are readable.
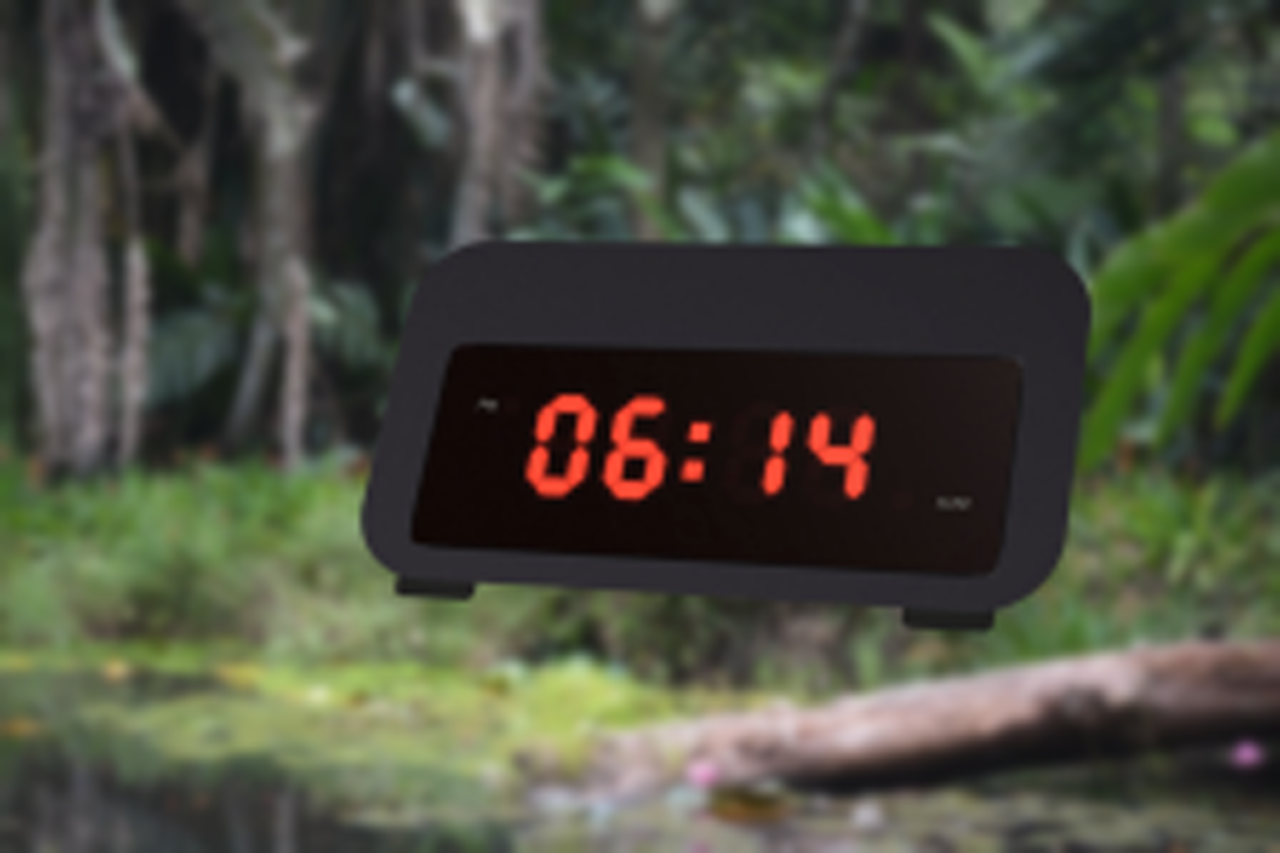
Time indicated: 6,14
